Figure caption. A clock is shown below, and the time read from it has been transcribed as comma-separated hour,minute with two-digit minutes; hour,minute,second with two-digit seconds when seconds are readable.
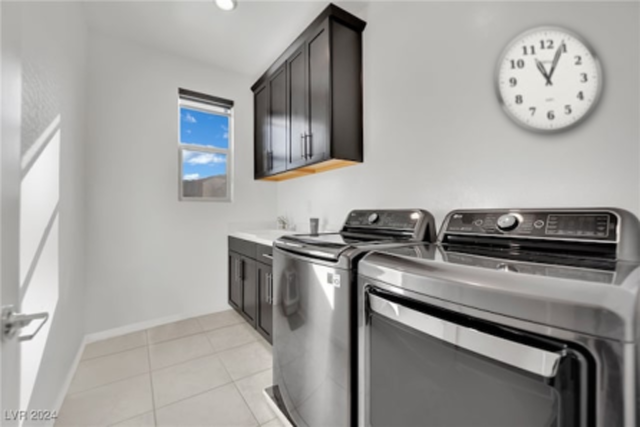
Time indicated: 11,04
